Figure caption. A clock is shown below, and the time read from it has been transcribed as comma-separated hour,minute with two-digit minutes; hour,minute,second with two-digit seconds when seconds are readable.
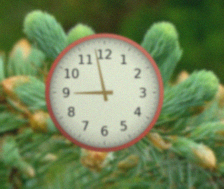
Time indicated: 8,58
